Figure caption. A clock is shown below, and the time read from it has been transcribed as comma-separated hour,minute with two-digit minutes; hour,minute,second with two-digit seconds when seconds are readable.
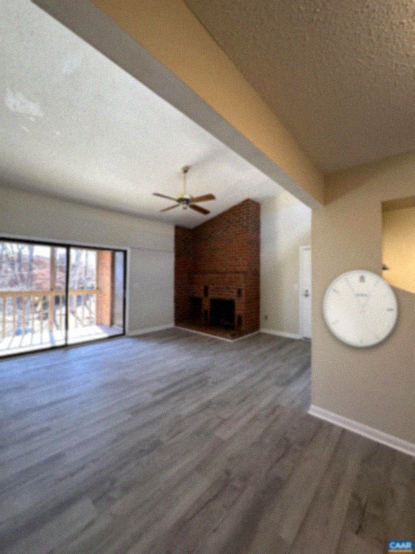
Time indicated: 12,55
